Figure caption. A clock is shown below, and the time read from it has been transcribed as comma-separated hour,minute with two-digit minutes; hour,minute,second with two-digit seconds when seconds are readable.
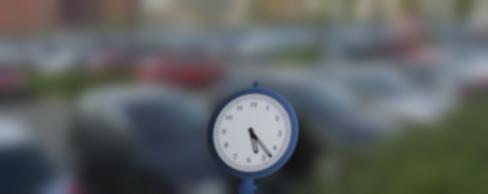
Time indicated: 5,23
